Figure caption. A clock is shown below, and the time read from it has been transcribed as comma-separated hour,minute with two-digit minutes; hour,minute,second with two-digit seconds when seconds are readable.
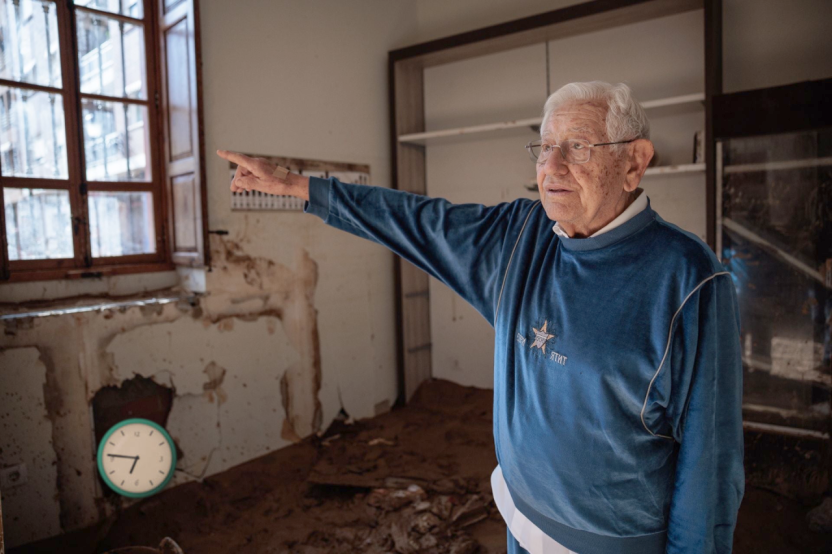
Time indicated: 6,46
